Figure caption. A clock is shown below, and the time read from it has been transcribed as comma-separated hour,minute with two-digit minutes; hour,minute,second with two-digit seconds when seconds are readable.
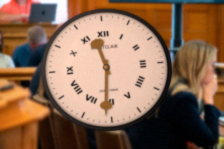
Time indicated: 11,31
